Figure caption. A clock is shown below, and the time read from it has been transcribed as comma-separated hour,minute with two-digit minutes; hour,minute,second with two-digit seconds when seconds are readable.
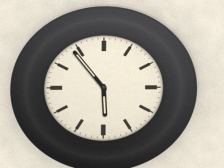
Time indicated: 5,54
